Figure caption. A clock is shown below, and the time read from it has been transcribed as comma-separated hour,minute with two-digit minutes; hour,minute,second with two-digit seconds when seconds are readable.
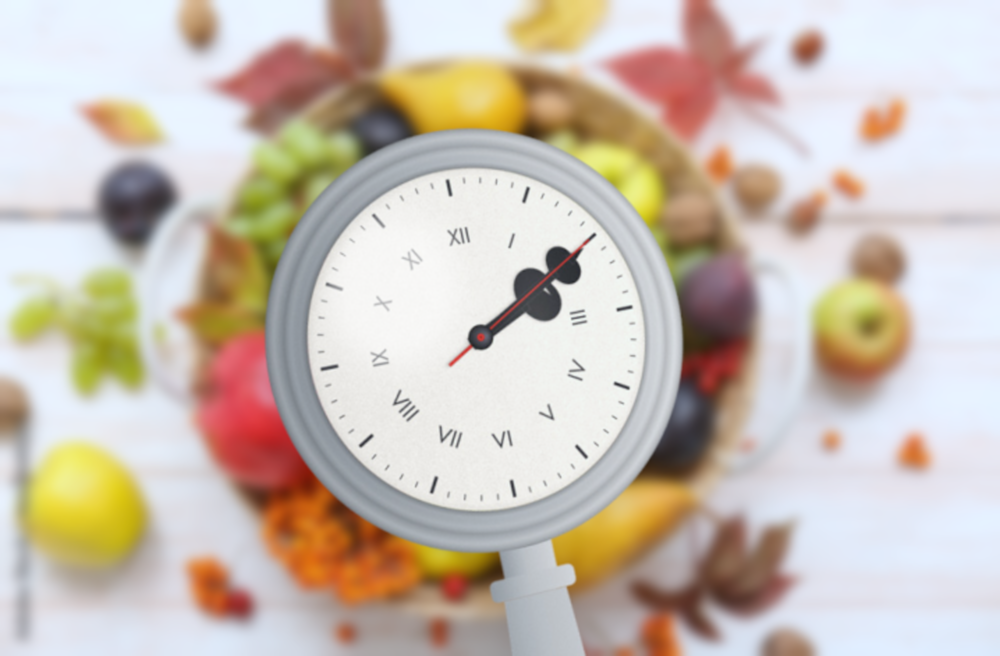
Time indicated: 2,10,10
